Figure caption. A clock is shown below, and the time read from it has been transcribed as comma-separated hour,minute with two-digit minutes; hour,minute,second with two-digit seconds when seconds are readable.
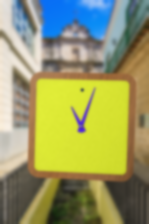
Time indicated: 11,03
